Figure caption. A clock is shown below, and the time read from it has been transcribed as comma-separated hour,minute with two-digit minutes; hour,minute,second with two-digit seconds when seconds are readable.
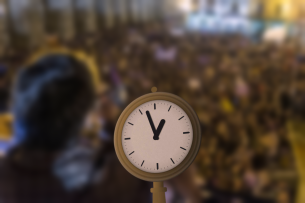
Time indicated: 12,57
